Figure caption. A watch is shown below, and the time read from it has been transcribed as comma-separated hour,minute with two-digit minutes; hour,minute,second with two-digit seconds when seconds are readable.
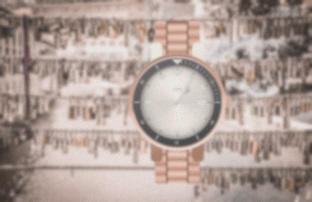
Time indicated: 1,05
